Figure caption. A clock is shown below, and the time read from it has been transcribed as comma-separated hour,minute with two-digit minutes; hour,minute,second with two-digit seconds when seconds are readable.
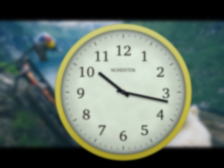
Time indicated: 10,17
